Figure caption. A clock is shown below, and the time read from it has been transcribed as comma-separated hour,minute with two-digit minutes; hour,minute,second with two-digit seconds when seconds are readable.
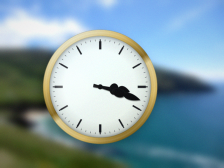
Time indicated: 3,18
